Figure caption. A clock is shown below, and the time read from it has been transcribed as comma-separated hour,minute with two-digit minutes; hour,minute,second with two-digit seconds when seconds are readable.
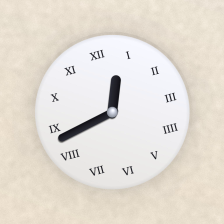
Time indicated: 12,43
